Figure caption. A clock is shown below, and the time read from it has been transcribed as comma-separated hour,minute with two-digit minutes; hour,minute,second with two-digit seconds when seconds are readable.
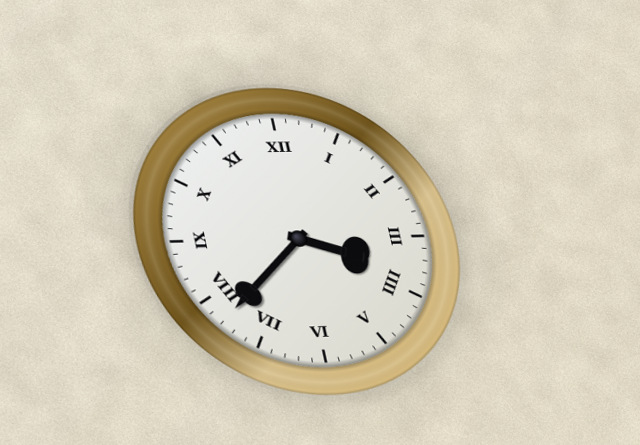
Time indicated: 3,38
